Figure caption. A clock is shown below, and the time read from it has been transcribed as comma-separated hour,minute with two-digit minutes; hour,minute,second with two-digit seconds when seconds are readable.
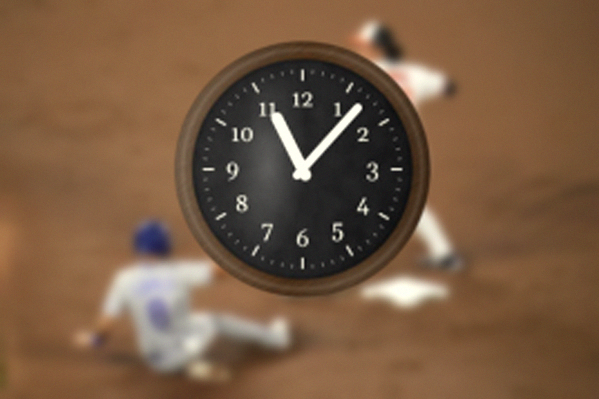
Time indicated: 11,07
